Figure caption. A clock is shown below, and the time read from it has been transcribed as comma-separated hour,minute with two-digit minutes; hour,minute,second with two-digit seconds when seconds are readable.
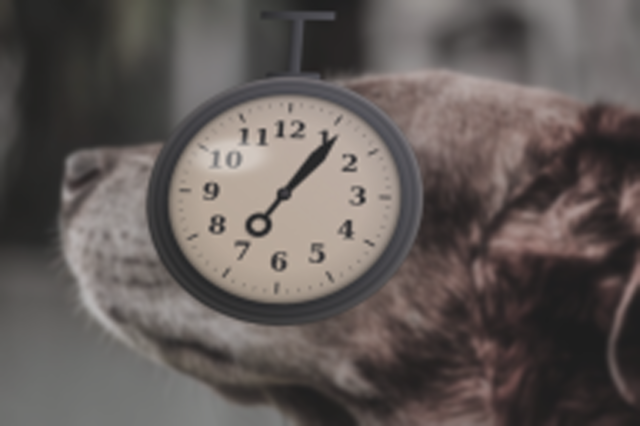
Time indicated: 7,06
